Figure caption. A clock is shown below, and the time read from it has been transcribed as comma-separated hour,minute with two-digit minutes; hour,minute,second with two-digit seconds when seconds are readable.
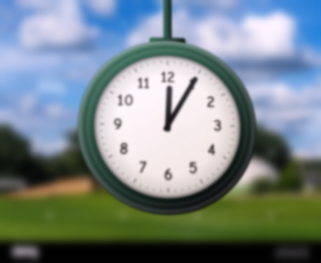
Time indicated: 12,05
